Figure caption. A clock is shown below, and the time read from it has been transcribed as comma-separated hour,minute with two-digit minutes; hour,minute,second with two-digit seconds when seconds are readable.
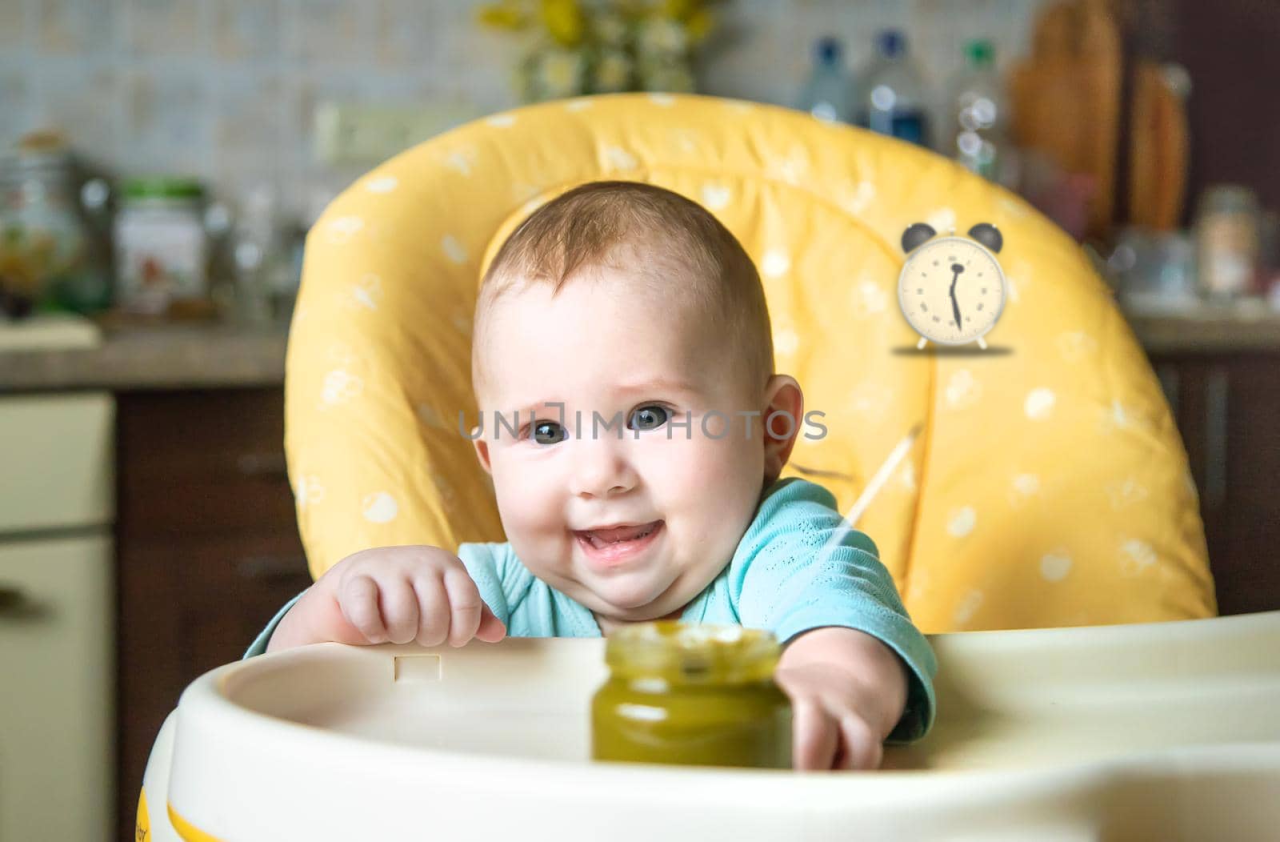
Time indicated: 12,28
